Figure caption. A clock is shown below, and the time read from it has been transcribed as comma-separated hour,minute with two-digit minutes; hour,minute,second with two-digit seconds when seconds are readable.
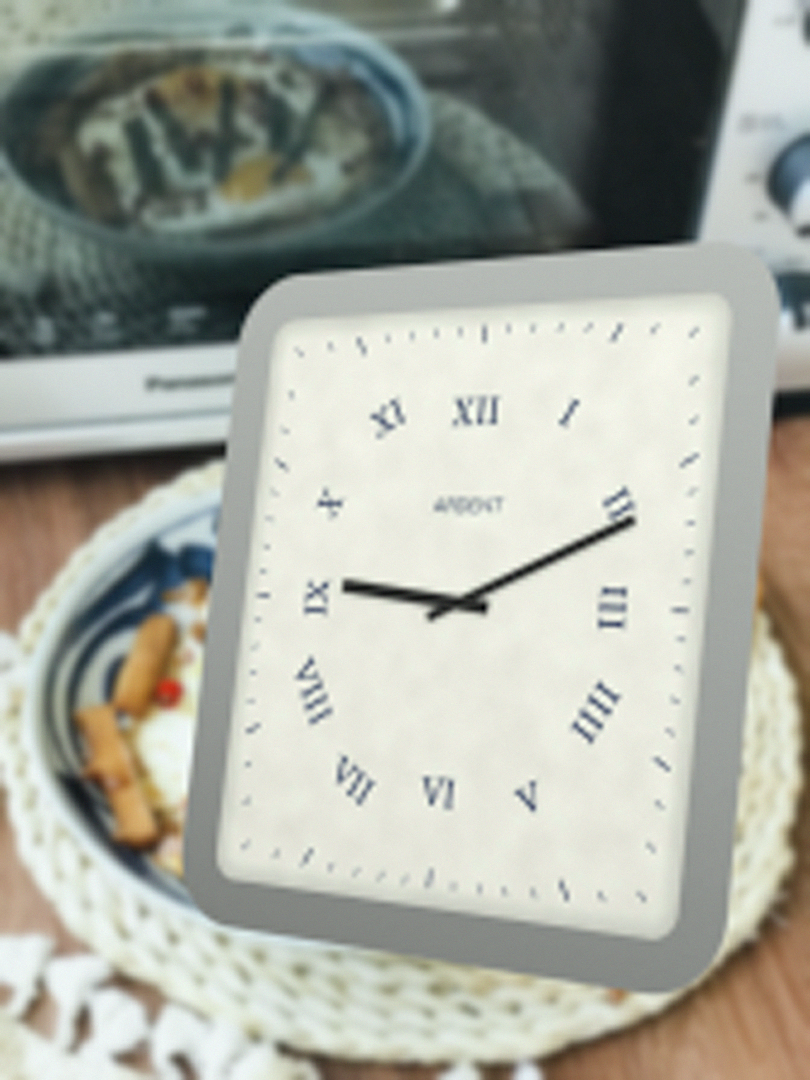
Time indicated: 9,11
